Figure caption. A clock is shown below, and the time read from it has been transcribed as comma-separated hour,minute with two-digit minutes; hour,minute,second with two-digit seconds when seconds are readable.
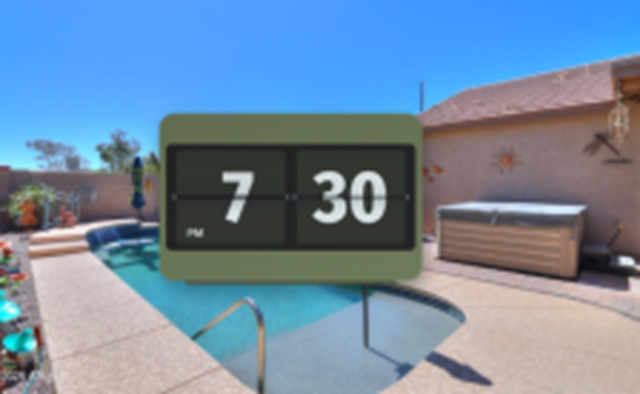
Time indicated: 7,30
